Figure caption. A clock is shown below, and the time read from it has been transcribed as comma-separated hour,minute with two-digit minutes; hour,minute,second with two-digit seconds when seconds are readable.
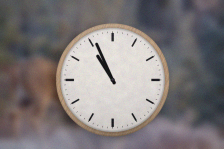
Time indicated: 10,56
